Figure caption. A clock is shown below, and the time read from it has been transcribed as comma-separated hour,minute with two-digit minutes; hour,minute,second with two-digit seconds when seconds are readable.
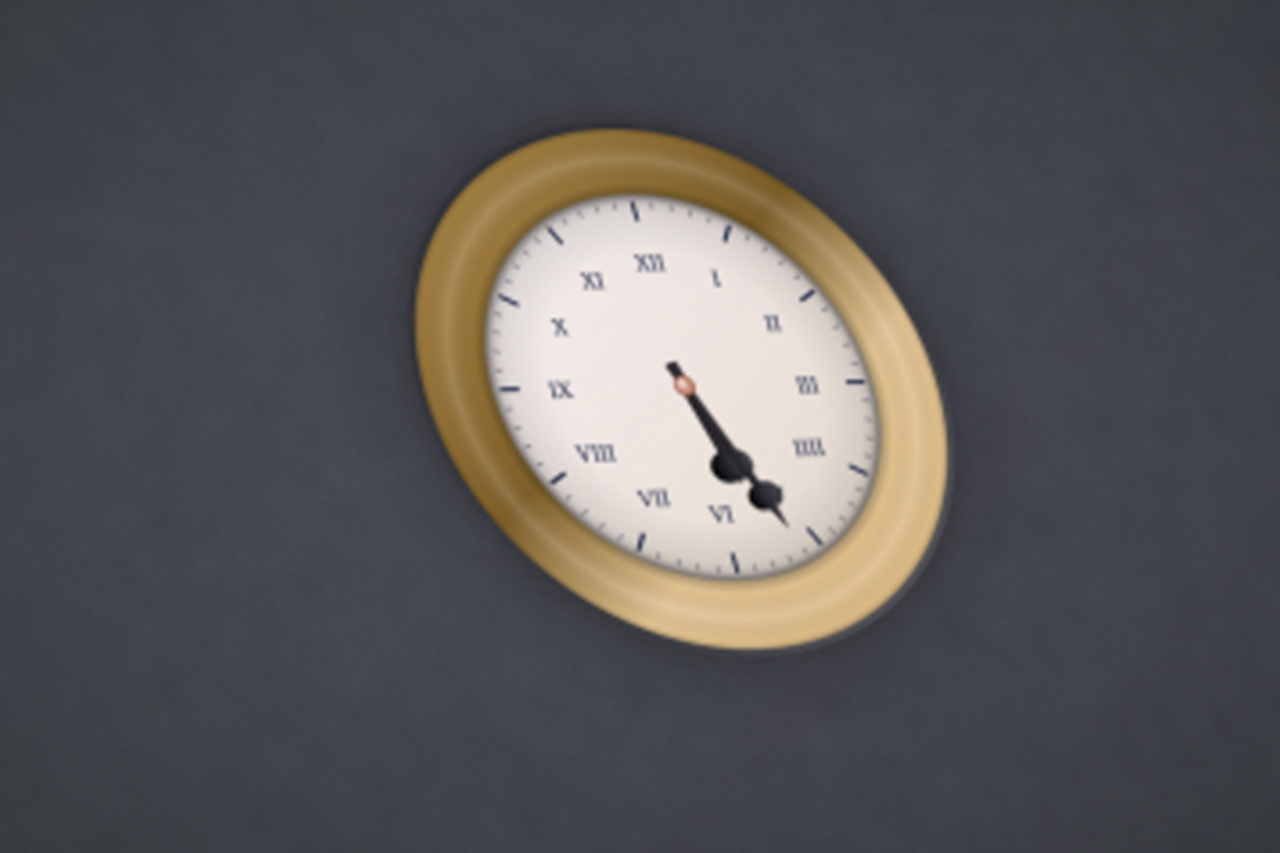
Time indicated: 5,26
